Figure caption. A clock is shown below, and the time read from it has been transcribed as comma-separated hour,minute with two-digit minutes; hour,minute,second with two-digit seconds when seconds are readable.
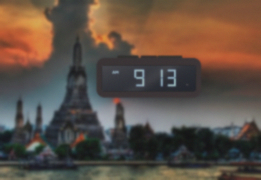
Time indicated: 9,13
